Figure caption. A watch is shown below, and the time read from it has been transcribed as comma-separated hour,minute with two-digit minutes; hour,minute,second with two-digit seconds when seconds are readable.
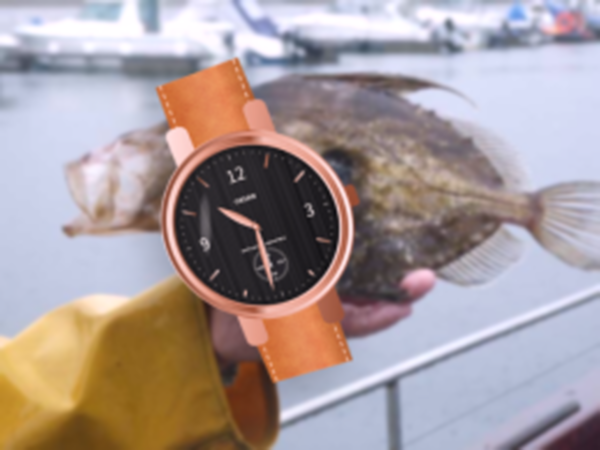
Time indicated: 10,31
